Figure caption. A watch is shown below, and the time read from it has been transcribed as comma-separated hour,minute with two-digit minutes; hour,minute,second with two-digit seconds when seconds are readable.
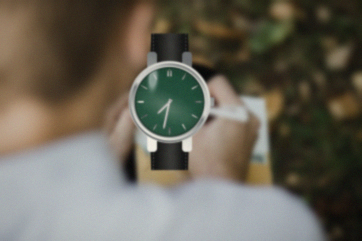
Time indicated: 7,32
